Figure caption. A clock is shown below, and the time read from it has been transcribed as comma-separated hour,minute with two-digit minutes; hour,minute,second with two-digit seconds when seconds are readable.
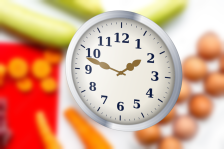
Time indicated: 1,48
